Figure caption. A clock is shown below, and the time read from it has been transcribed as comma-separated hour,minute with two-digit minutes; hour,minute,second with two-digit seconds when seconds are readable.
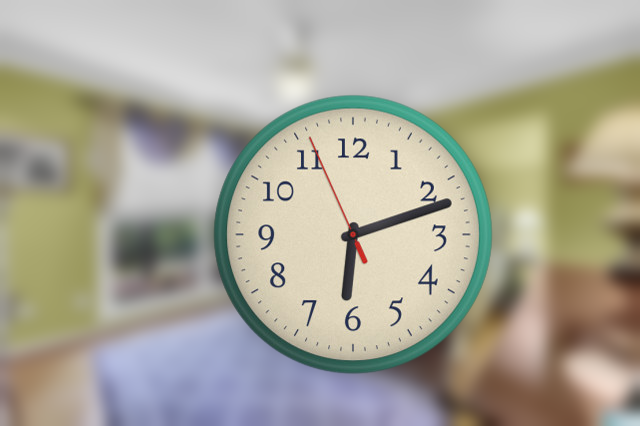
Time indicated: 6,11,56
